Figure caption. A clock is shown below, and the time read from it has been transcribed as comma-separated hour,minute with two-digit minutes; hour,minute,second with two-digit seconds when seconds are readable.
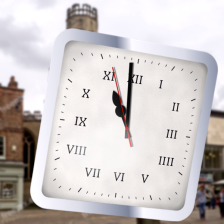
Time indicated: 10,58,56
